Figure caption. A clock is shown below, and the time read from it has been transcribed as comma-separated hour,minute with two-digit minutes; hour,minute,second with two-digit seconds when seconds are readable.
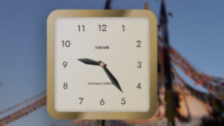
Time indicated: 9,24
